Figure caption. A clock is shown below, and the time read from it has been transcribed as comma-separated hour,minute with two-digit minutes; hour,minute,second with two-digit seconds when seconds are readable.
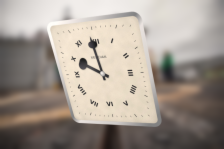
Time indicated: 9,59
